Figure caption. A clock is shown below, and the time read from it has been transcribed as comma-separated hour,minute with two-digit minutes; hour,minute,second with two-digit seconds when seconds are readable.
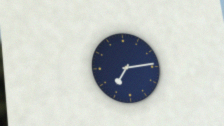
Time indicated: 7,14
